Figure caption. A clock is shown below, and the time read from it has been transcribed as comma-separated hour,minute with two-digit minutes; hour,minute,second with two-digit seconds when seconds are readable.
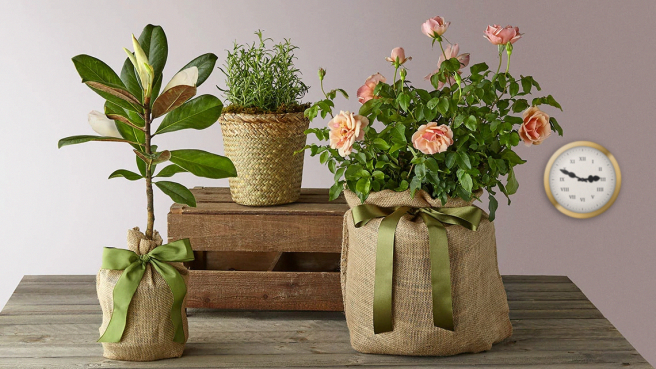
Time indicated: 2,49
